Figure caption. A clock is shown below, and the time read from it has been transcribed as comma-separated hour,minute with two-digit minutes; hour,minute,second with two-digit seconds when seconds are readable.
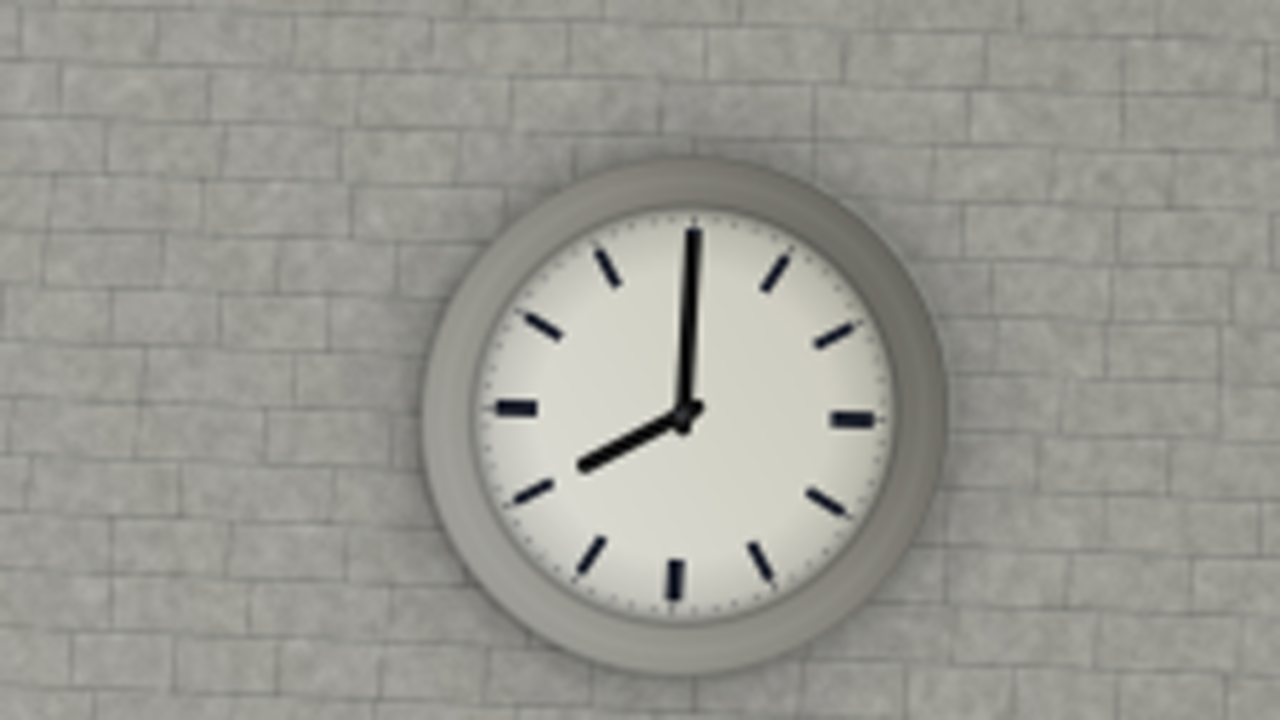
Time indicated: 8,00
